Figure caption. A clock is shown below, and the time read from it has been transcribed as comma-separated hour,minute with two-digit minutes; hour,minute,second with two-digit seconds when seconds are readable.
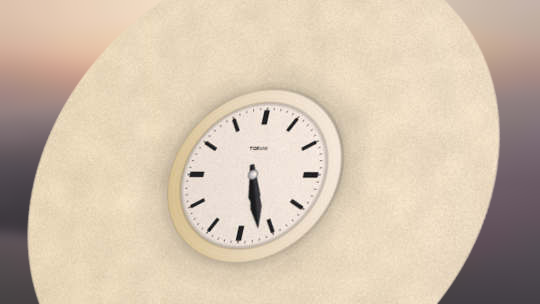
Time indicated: 5,27
